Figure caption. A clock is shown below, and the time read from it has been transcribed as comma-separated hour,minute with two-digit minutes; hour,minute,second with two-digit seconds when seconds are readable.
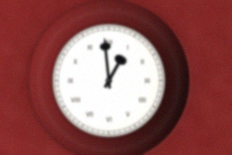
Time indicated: 12,59
